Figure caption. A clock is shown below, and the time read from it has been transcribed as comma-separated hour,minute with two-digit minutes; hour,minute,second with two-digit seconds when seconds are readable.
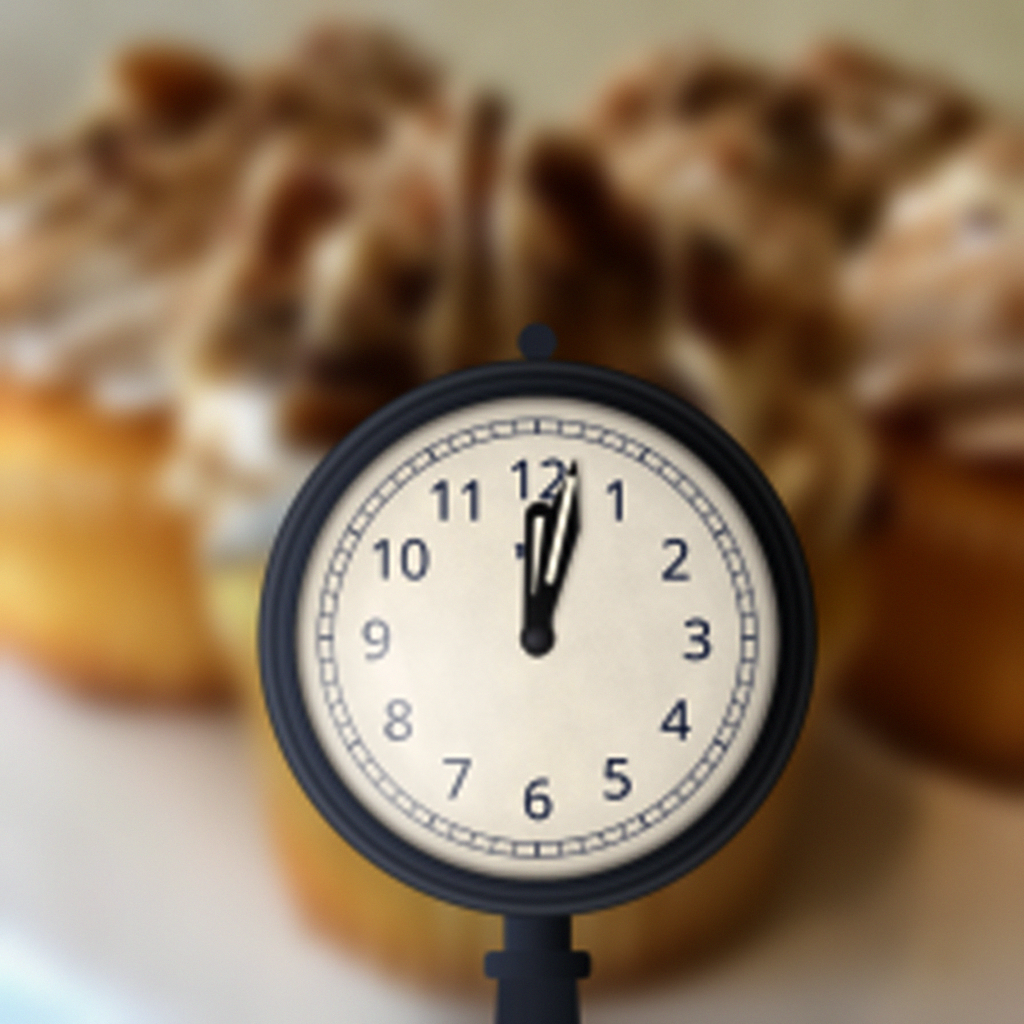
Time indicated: 12,02
